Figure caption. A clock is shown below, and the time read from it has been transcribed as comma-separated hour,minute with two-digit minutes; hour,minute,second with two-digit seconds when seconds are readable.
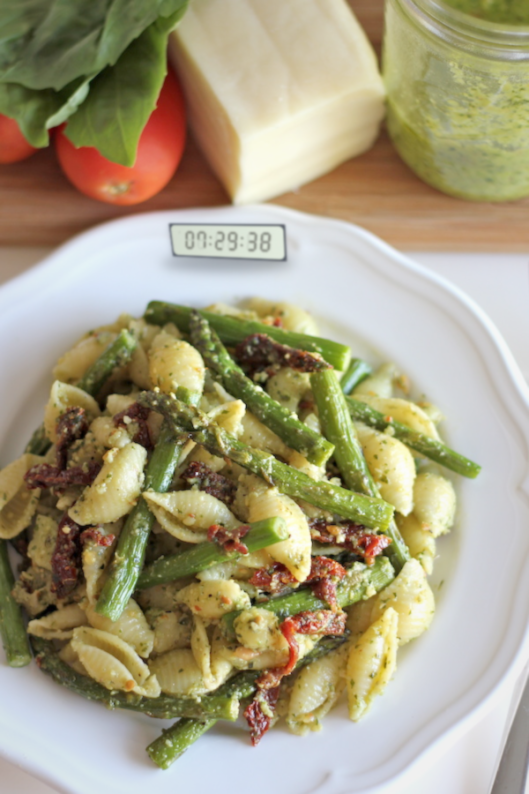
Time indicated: 7,29,38
